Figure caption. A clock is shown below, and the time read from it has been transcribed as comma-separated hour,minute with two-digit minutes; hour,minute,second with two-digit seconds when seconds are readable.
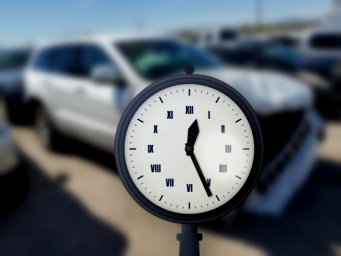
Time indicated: 12,26
